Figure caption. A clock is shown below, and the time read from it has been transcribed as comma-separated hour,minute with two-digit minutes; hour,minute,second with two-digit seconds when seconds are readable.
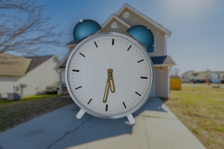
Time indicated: 5,31
